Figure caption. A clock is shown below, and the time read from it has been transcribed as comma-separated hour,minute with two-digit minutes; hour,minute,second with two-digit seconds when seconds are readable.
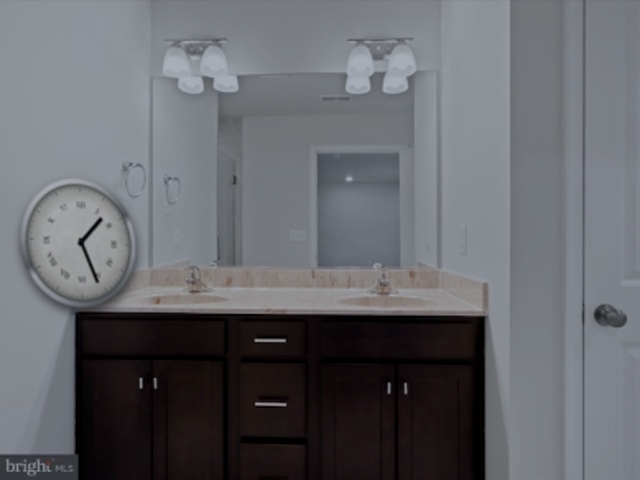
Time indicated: 1,26
